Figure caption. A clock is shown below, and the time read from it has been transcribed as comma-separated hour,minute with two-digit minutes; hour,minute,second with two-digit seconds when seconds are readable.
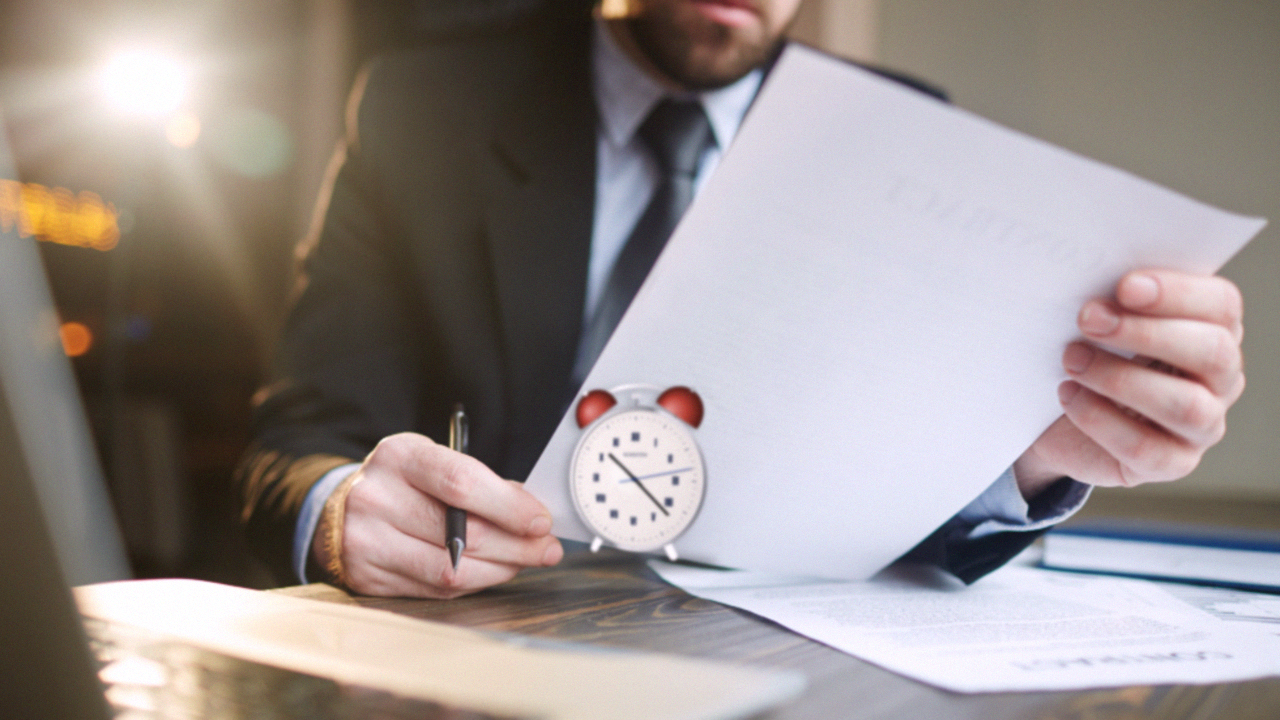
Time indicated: 10,22,13
